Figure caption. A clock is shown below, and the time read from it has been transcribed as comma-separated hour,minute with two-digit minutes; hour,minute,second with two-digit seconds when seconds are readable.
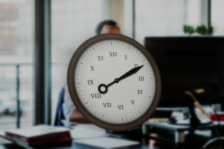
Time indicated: 8,11
